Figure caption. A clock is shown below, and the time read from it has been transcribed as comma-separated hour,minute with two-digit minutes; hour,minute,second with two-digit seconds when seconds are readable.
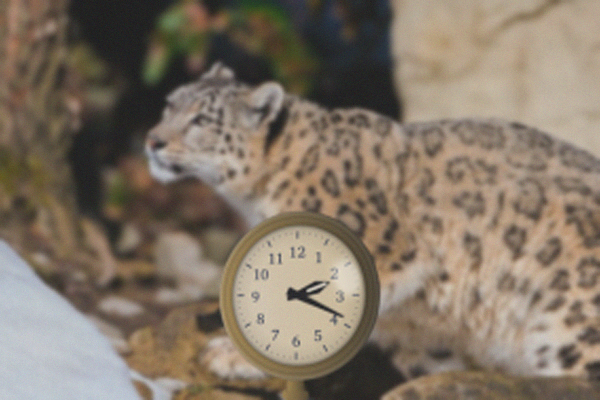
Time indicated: 2,19
